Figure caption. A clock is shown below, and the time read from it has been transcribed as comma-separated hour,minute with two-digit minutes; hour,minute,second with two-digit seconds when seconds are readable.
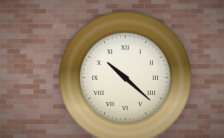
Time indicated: 10,22
